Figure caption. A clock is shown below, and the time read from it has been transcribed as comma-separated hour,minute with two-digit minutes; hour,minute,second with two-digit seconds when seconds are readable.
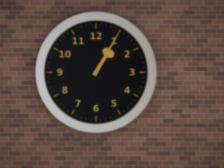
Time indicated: 1,05
